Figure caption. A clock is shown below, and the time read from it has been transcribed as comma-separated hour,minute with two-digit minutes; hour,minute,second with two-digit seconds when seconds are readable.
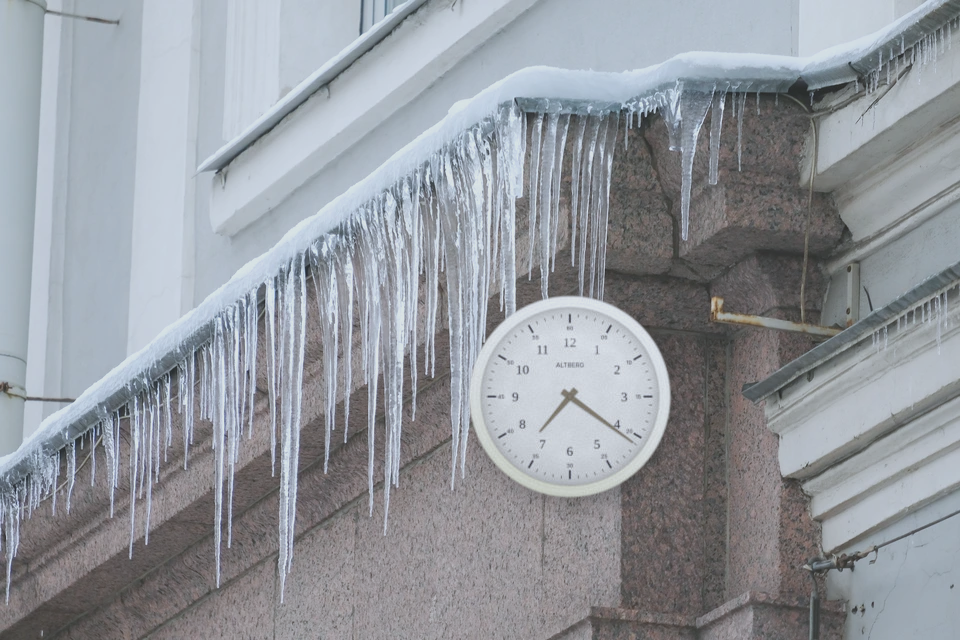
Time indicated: 7,21
